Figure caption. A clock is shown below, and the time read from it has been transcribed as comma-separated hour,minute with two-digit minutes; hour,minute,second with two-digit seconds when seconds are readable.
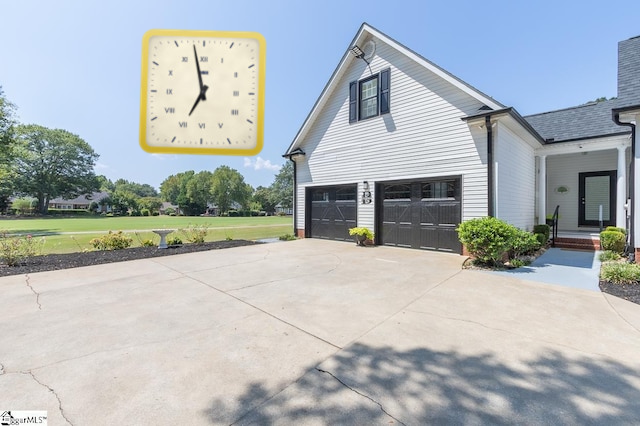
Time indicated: 6,58
